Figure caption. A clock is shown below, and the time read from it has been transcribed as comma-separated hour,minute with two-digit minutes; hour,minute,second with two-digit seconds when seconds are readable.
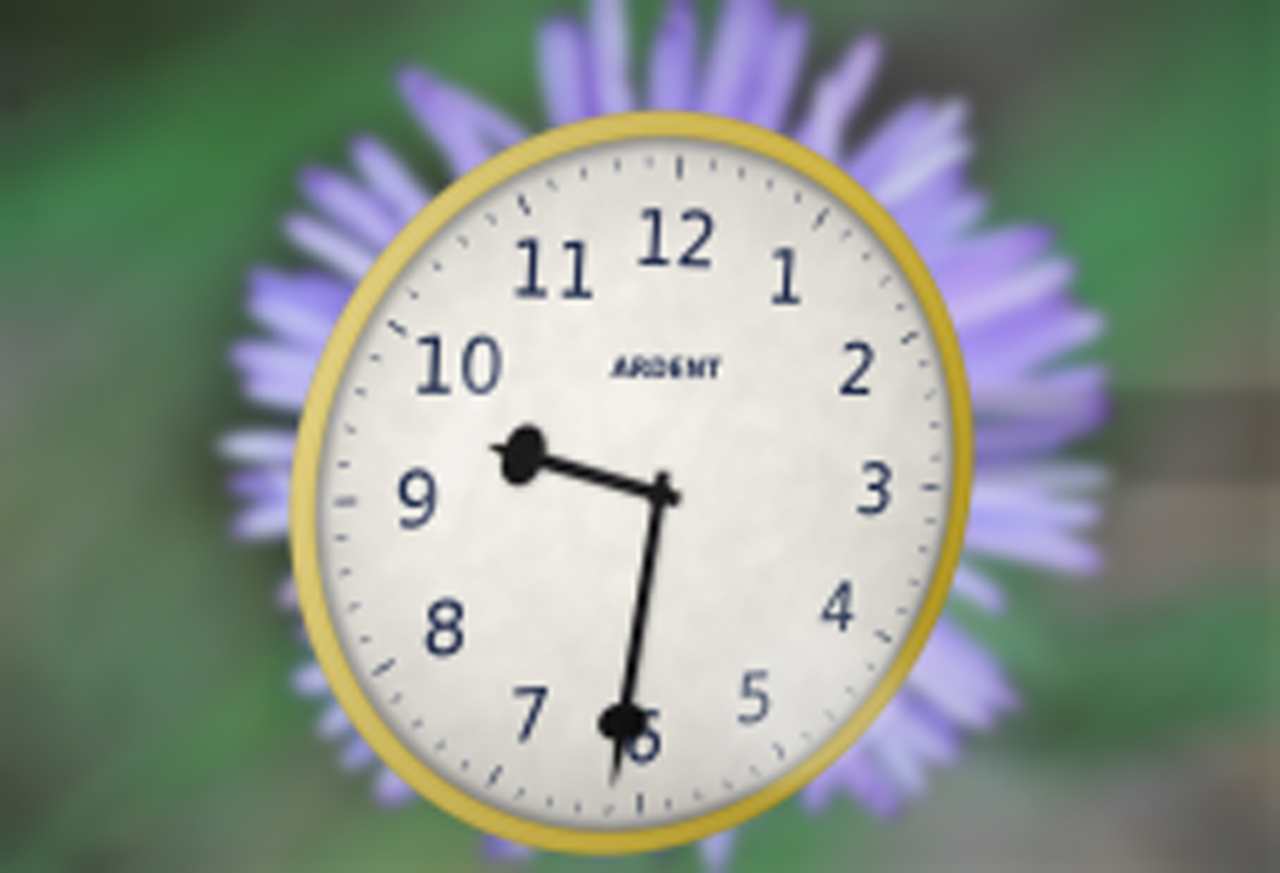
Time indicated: 9,31
